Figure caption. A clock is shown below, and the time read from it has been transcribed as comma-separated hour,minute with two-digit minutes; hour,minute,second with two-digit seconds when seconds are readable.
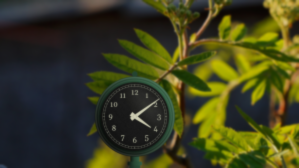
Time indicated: 4,09
